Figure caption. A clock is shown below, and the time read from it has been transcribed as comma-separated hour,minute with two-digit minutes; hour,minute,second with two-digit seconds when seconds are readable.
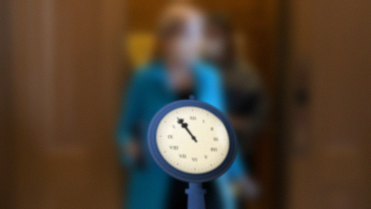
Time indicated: 10,54
